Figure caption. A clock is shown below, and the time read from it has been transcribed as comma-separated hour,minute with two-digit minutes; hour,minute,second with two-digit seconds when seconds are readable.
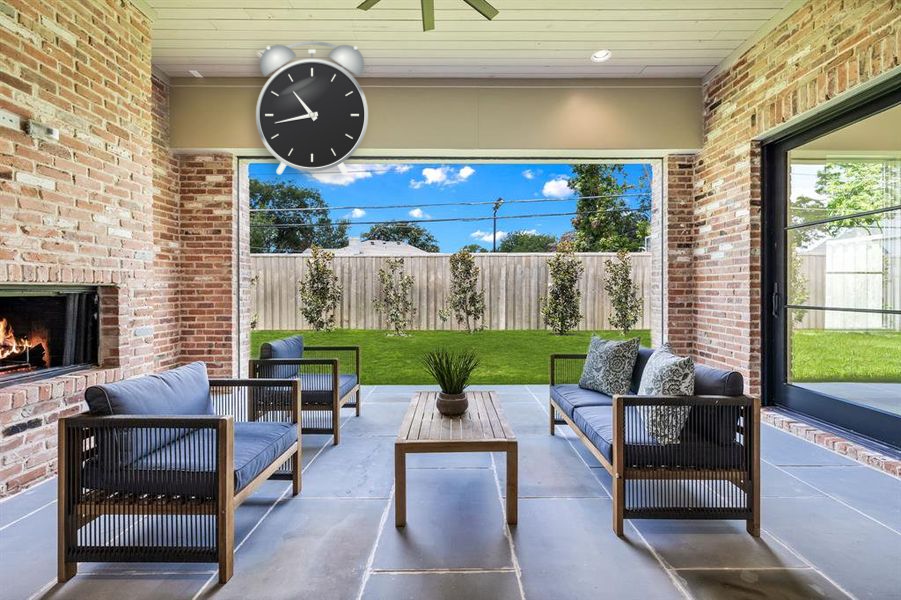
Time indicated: 10,43
